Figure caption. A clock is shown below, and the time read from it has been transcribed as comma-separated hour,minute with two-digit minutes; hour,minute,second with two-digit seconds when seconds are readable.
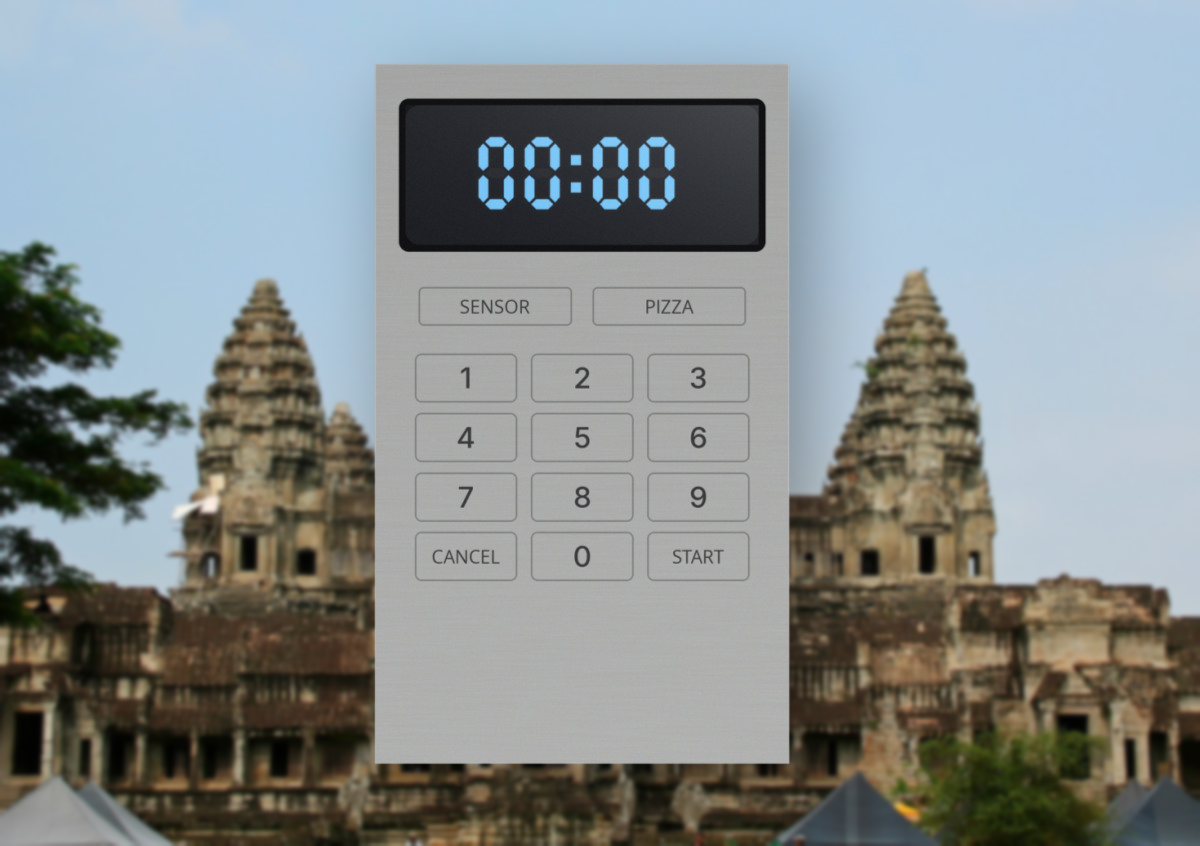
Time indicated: 0,00
